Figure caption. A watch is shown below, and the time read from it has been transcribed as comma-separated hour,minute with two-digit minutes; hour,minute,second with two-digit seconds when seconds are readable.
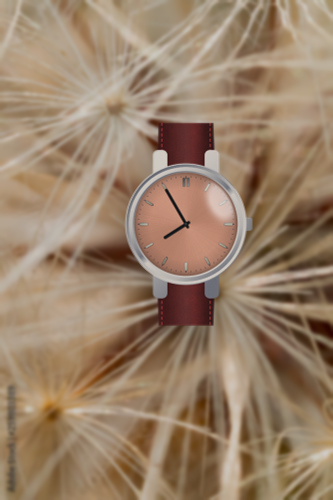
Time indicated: 7,55
